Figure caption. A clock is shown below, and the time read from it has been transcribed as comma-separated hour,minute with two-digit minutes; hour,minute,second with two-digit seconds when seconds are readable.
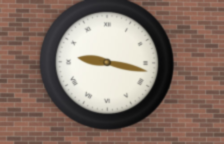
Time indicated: 9,17
